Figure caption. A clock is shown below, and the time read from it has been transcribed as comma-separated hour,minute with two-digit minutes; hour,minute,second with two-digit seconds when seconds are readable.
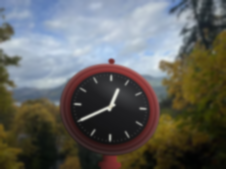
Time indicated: 12,40
